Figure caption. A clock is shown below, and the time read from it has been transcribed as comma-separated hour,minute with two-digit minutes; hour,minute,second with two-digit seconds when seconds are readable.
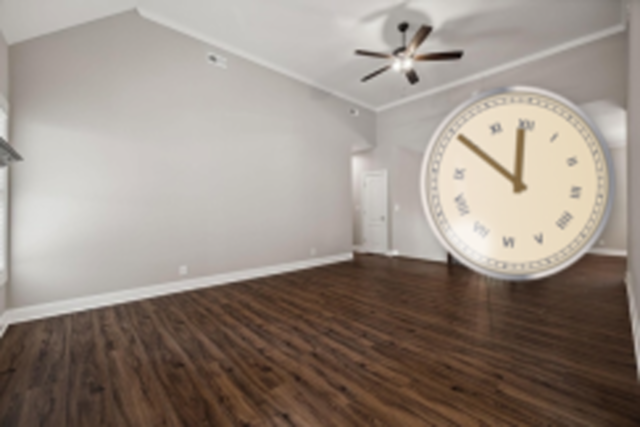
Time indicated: 11,50
